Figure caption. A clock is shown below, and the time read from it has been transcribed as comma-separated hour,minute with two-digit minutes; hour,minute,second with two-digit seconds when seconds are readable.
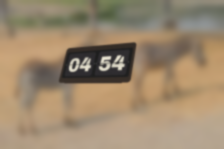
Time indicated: 4,54
